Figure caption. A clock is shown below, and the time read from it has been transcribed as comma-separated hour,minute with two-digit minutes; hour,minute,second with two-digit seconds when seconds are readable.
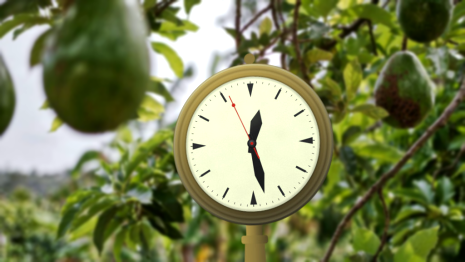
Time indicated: 12,27,56
